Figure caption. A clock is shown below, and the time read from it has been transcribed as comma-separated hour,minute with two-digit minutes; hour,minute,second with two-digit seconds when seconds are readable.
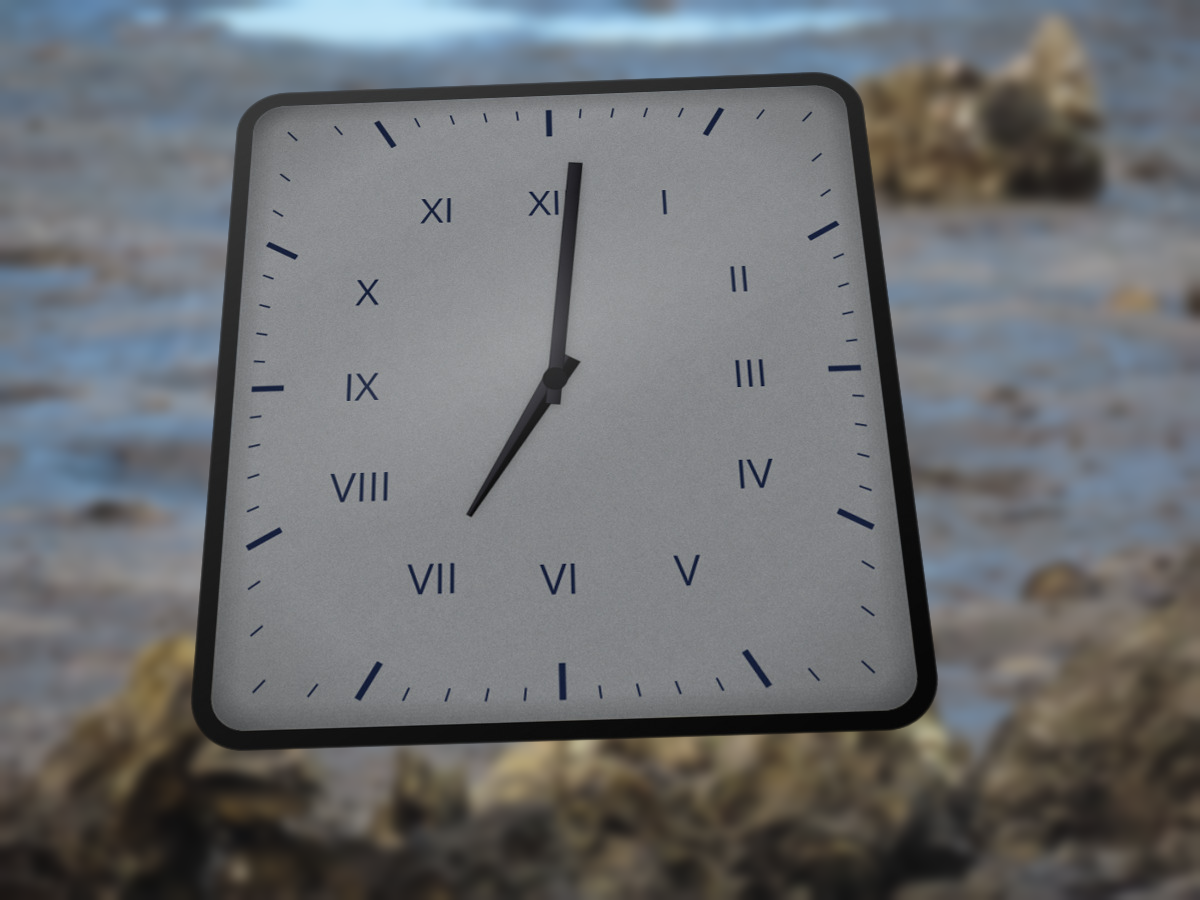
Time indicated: 7,01
